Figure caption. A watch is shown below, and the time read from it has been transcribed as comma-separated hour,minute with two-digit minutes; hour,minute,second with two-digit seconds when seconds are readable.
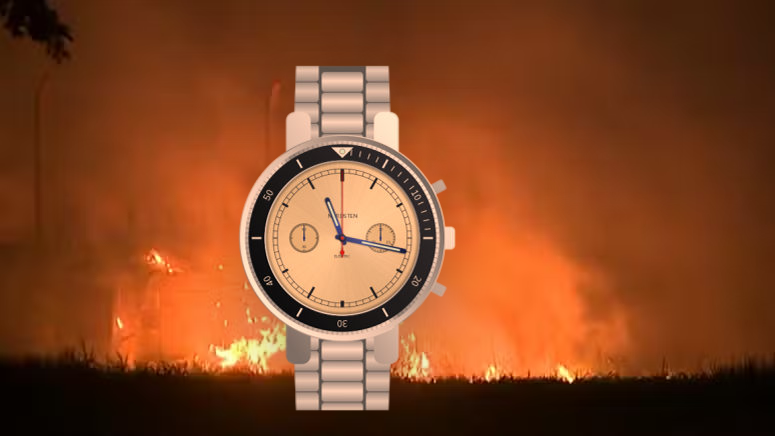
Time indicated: 11,17
